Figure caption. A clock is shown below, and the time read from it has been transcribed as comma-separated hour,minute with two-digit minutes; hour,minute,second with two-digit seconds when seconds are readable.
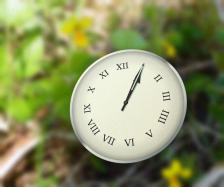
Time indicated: 1,05
